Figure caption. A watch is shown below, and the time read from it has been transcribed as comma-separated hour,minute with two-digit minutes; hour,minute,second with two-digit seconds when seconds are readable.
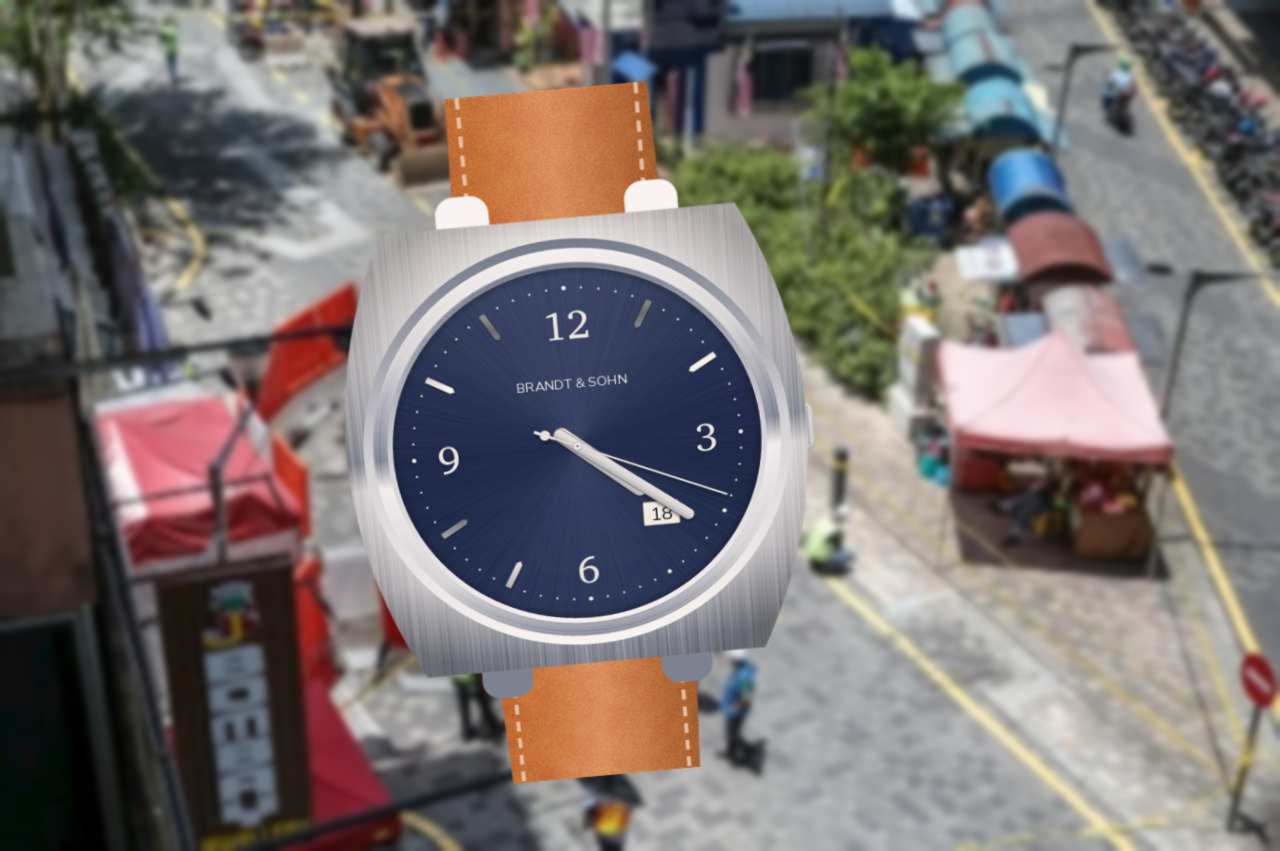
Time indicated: 4,21,19
